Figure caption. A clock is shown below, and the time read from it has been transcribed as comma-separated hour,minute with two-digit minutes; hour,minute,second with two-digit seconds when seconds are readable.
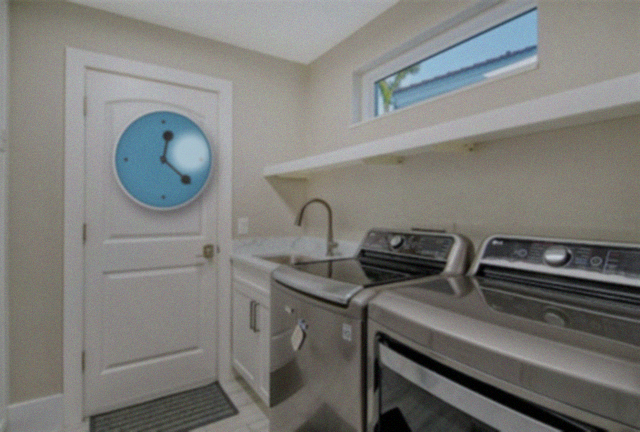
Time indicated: 12,22
